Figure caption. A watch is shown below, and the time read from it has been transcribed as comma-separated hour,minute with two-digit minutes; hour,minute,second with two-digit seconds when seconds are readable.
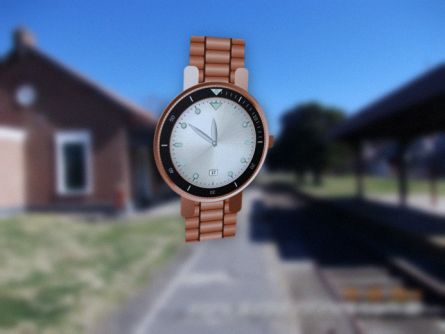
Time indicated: 11,51
